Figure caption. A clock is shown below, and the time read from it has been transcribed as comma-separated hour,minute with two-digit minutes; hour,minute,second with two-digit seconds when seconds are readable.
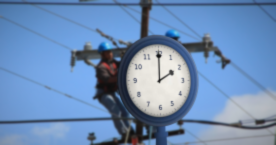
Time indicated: 2,00
